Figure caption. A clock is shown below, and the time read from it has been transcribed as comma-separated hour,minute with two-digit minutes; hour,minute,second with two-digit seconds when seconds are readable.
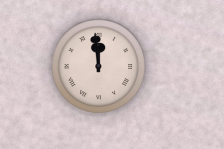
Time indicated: 11,59
